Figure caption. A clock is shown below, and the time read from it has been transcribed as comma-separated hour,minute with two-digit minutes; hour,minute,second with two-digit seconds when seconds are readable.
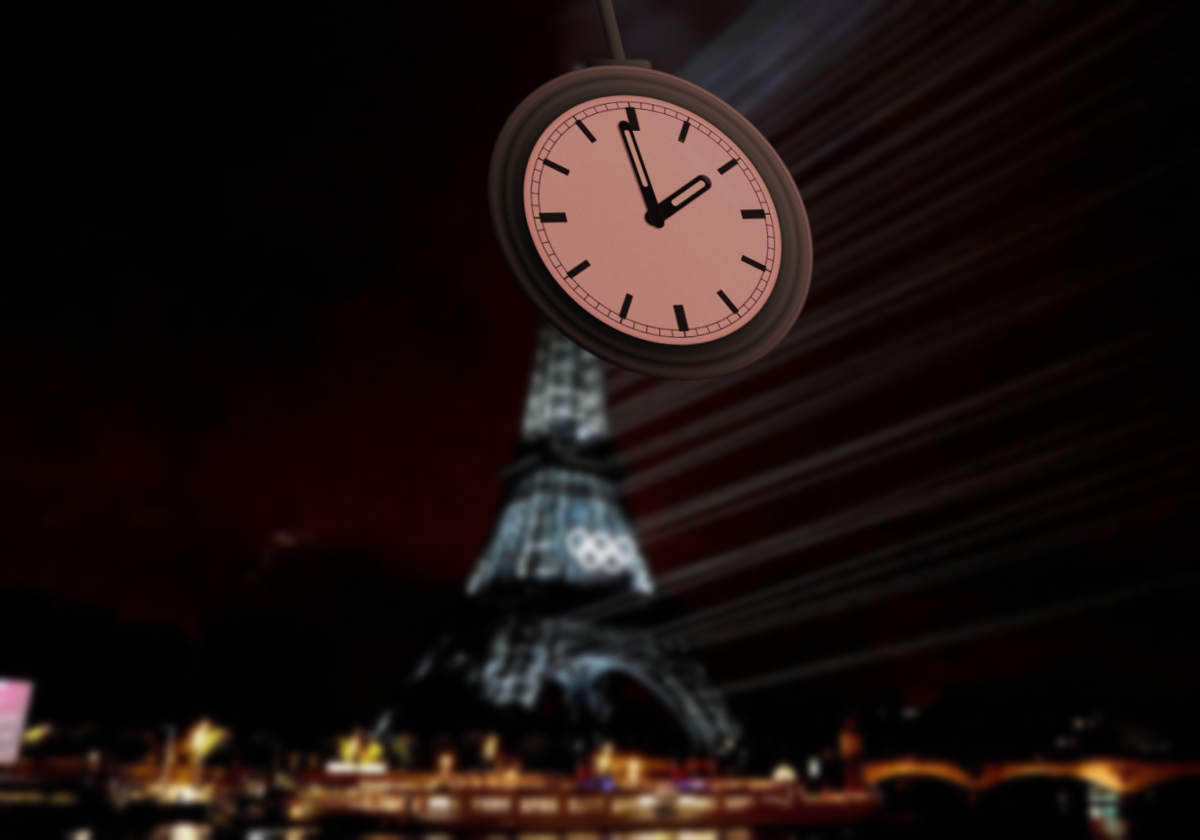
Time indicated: 1,59
